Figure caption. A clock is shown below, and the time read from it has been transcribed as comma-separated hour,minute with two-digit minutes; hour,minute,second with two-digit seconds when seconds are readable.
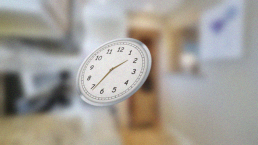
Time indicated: 1,34
